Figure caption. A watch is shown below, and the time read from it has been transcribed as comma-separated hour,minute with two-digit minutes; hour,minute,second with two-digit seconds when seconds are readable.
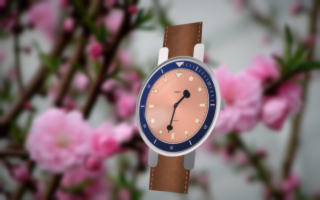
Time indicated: 1,32
